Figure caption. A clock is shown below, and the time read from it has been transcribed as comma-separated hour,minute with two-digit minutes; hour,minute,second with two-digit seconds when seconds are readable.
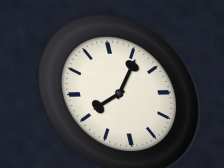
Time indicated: 8,06
